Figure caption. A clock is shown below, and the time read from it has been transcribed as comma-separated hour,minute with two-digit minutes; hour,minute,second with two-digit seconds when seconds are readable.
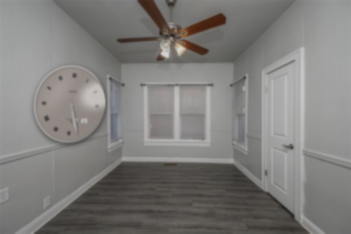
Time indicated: 5,27
